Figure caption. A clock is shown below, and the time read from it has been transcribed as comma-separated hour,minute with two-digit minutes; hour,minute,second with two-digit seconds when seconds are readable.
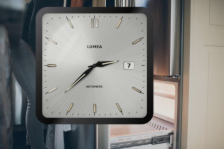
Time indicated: 2,38
